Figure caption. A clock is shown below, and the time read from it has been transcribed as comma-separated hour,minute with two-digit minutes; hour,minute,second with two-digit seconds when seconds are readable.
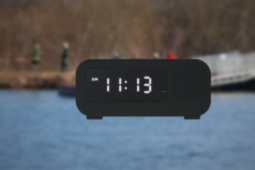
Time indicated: 11,13
